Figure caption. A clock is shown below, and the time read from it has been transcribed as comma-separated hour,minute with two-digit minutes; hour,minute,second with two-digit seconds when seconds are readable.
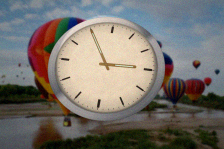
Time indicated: 2,55
